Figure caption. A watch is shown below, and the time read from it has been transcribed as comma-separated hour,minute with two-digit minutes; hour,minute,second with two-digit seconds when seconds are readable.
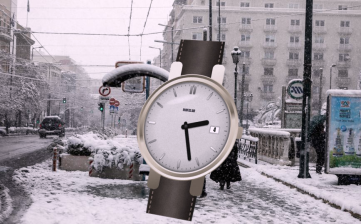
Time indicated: 2,27
